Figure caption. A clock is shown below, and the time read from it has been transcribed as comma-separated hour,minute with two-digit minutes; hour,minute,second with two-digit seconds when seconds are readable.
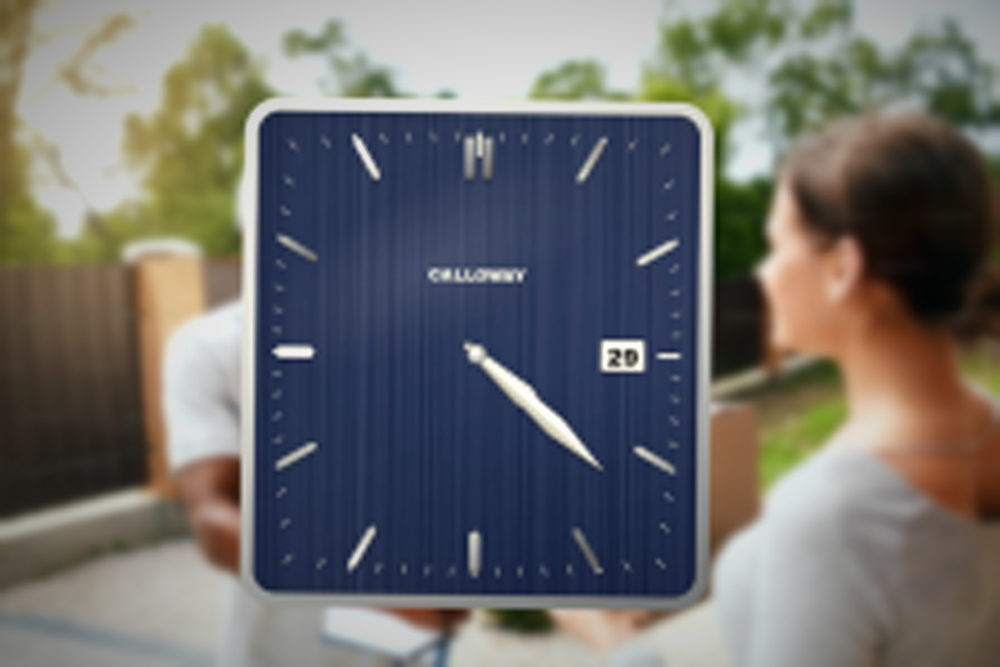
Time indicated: 4,22
